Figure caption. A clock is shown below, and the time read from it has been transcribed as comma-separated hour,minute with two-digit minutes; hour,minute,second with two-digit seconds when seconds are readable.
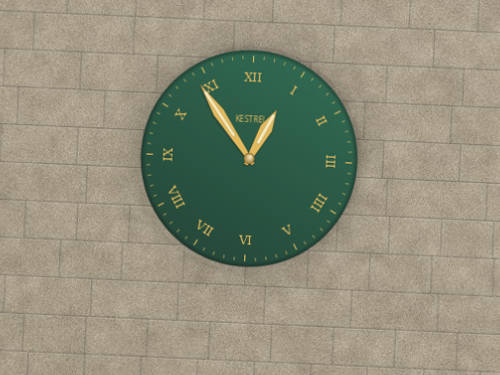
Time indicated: 12,54
